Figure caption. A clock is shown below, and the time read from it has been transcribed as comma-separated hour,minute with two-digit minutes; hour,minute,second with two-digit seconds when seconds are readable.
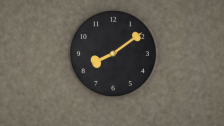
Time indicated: 8,09
